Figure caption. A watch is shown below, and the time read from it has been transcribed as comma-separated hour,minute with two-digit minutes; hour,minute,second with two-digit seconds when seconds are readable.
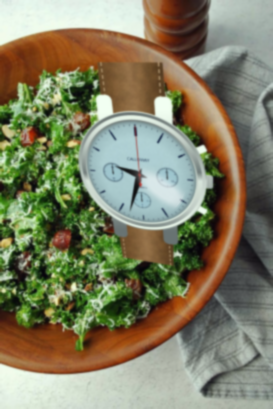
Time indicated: 9,33
